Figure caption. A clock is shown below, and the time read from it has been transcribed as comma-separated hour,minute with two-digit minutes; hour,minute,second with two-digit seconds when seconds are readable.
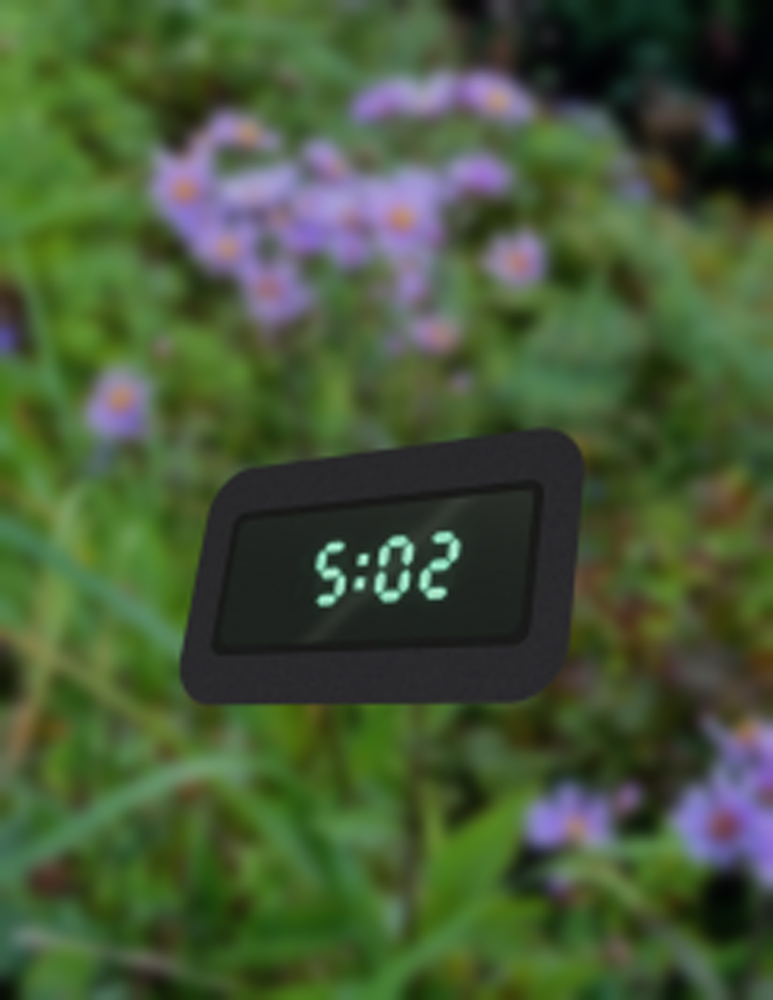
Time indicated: 5,02
